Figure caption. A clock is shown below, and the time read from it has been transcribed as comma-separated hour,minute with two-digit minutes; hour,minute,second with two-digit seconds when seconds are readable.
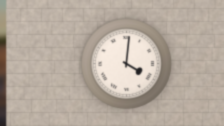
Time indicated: 4,01
